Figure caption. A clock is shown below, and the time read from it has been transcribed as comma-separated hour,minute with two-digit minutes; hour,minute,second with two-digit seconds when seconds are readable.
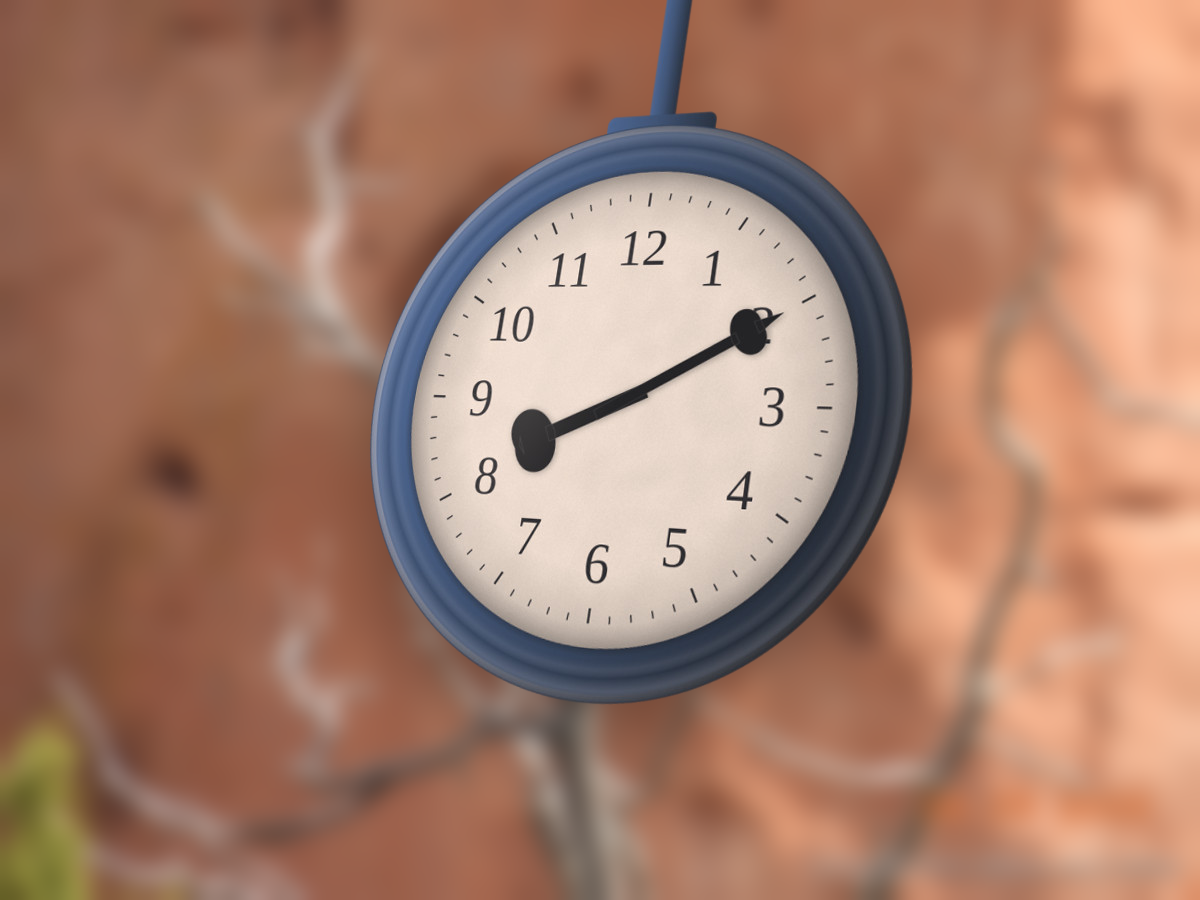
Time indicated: 8,10
